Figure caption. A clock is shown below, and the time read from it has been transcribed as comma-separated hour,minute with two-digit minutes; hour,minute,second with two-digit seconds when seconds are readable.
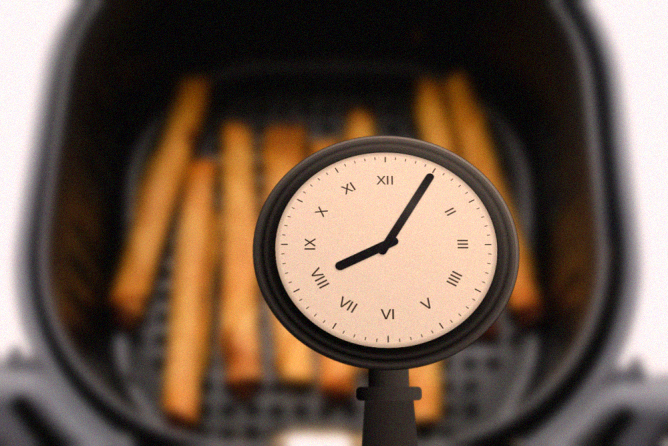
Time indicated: 8,05
